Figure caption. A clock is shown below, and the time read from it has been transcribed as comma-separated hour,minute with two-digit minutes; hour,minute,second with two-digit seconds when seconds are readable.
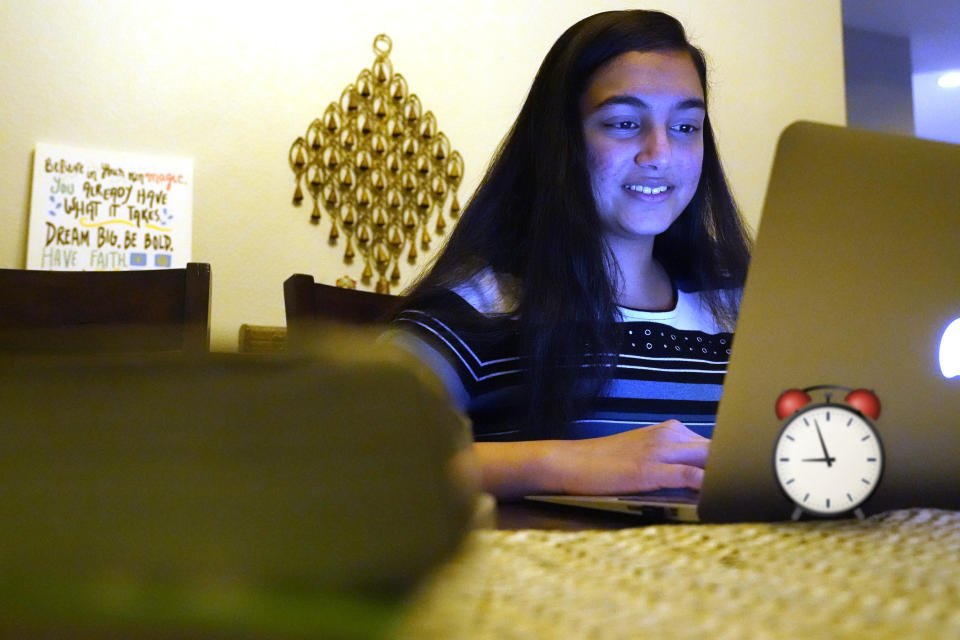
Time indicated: 8,57
